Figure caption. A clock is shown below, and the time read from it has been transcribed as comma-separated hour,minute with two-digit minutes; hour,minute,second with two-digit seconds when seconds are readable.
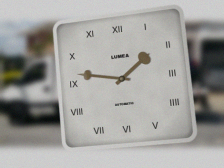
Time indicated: 1,47
